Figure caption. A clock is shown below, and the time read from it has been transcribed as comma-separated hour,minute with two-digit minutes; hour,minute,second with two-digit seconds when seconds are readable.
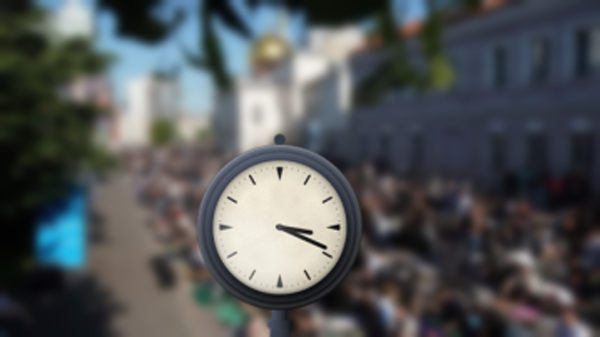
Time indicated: 3,19
